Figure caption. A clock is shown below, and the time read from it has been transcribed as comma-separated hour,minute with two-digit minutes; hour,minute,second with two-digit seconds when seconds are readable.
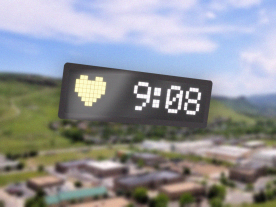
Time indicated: 9,08
